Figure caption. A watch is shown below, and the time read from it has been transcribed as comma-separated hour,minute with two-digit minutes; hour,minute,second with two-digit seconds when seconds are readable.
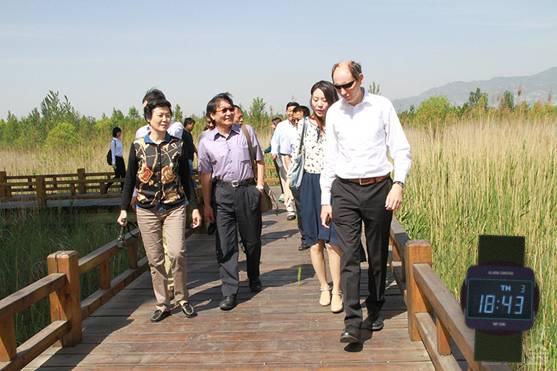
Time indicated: 18,43
